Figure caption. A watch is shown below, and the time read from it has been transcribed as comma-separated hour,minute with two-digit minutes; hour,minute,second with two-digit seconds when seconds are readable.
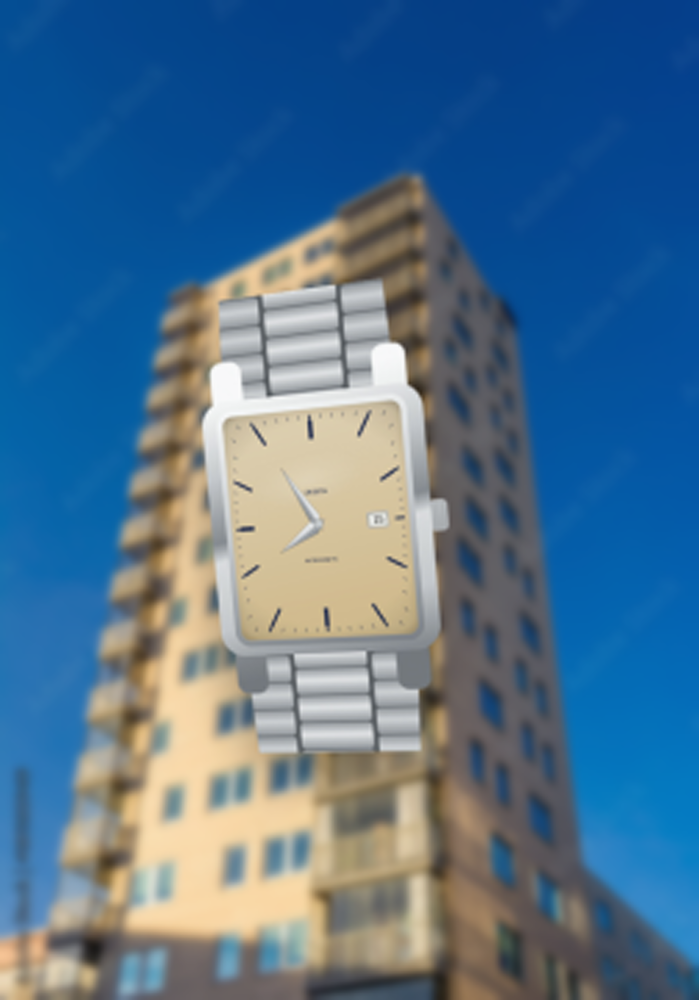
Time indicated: 7,55
